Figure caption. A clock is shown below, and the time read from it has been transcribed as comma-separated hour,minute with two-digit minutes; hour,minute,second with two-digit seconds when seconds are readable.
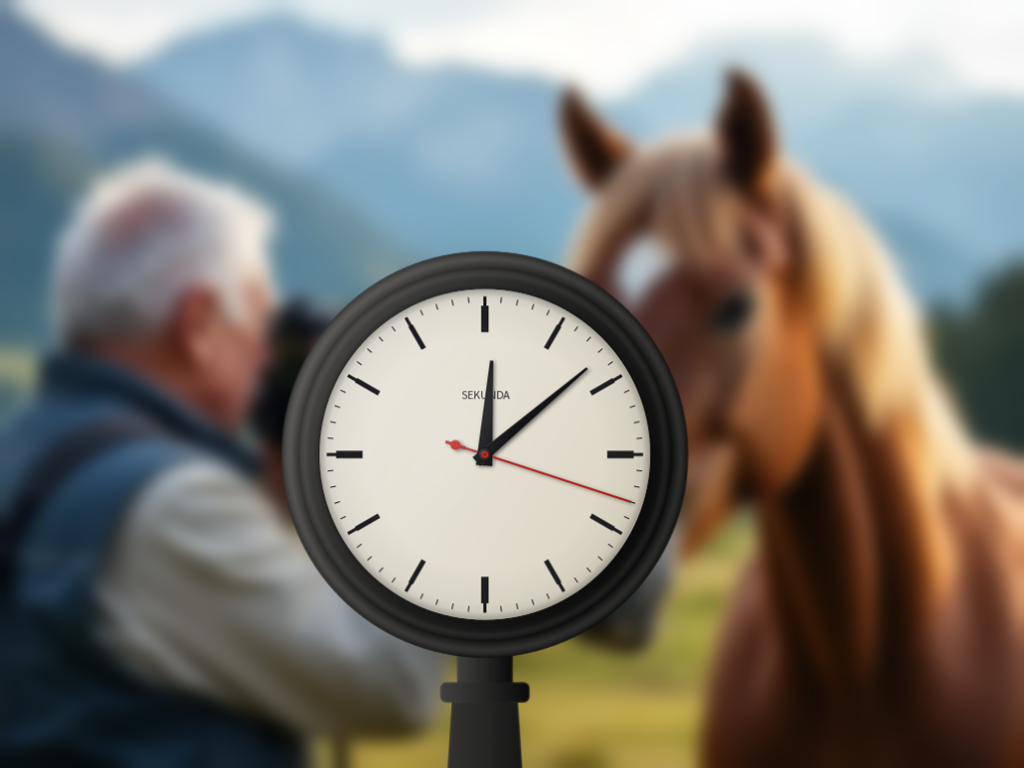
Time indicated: 12,08,18
